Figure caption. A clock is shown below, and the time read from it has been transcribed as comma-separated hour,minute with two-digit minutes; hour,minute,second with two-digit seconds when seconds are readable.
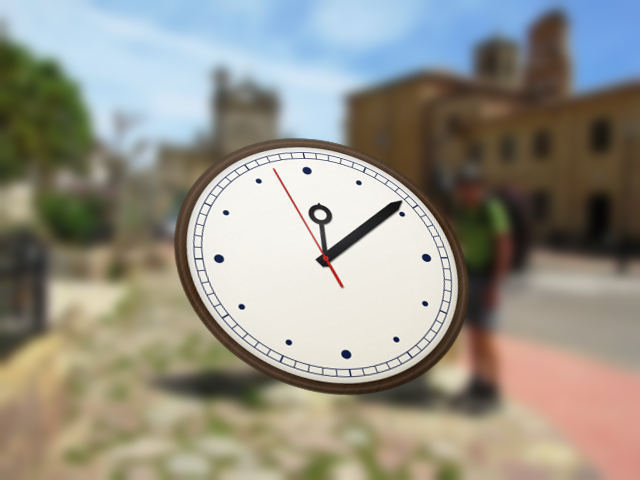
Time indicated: 12,08,57
